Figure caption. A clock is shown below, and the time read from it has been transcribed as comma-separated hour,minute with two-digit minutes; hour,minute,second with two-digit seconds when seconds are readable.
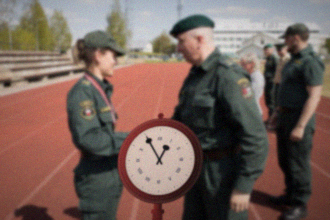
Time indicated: 12,55
